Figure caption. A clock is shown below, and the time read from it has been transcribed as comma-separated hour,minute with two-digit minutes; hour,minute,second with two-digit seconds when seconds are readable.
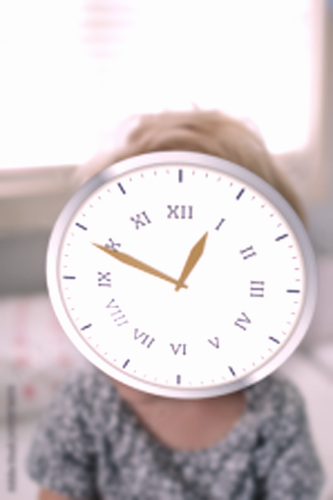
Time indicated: 12,49
